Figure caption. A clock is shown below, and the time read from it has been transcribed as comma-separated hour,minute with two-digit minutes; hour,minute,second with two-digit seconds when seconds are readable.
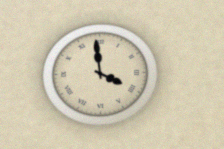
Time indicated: 3,59
